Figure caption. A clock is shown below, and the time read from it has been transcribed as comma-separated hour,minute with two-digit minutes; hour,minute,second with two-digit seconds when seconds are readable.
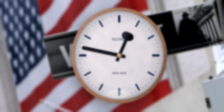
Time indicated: 12,47
